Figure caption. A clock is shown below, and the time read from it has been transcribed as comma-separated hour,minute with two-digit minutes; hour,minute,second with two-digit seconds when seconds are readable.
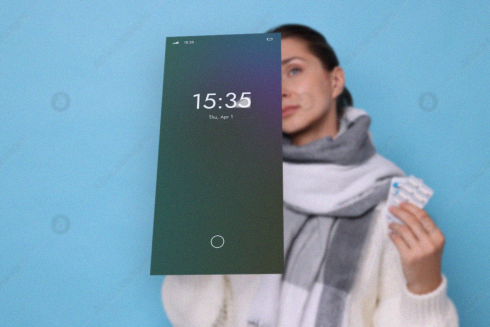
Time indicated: 15,35
